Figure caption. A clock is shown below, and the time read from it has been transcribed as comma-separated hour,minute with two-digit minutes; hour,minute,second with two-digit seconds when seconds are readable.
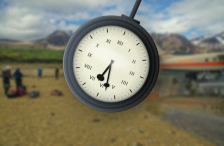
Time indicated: 6,28
